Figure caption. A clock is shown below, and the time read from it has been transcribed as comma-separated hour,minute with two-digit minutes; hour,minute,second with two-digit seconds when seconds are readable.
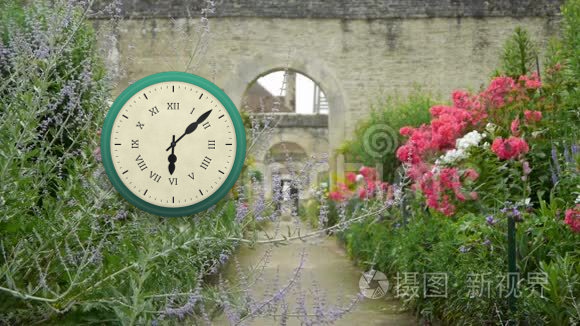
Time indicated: 6,08
